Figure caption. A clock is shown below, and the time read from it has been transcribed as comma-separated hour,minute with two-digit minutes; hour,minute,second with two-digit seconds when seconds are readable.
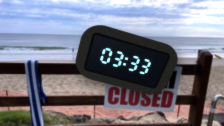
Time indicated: 3,33
